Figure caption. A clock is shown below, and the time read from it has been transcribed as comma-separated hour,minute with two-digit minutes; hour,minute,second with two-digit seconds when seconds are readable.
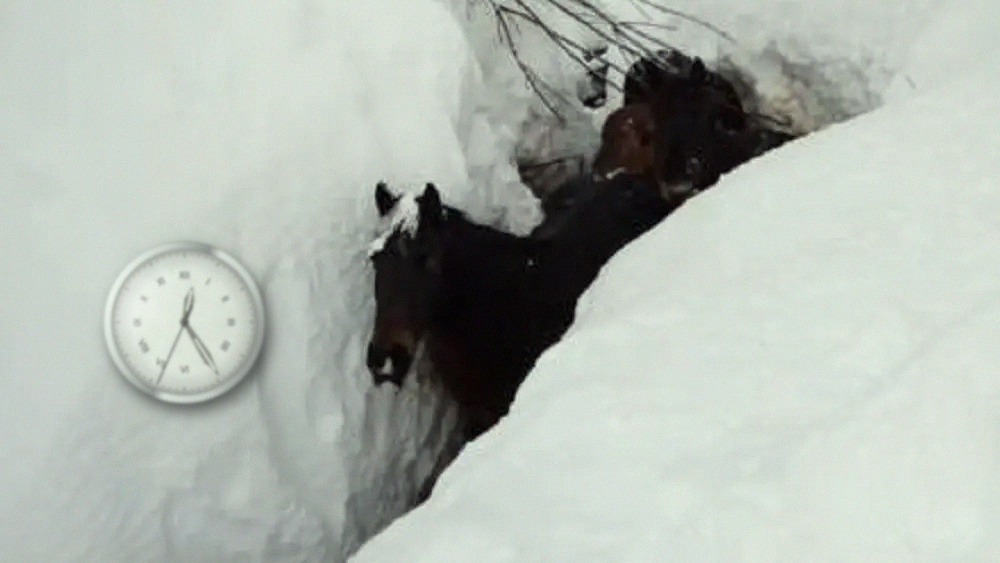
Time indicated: 12,24,34
